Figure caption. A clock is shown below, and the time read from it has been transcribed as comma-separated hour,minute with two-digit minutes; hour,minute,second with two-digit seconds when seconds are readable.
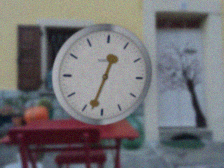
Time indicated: 12,33
